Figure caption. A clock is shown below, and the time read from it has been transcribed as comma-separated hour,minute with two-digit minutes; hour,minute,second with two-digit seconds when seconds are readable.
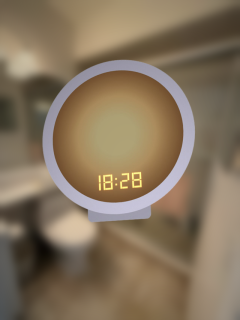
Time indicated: 18,28
